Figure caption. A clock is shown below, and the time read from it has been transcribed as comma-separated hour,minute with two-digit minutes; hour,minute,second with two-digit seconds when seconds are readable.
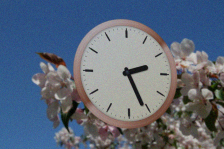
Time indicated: 2,26
